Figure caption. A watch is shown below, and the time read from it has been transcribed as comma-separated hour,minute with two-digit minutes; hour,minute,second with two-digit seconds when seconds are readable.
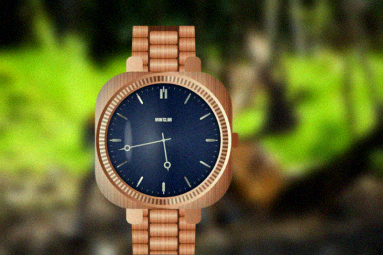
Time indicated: 5,43
